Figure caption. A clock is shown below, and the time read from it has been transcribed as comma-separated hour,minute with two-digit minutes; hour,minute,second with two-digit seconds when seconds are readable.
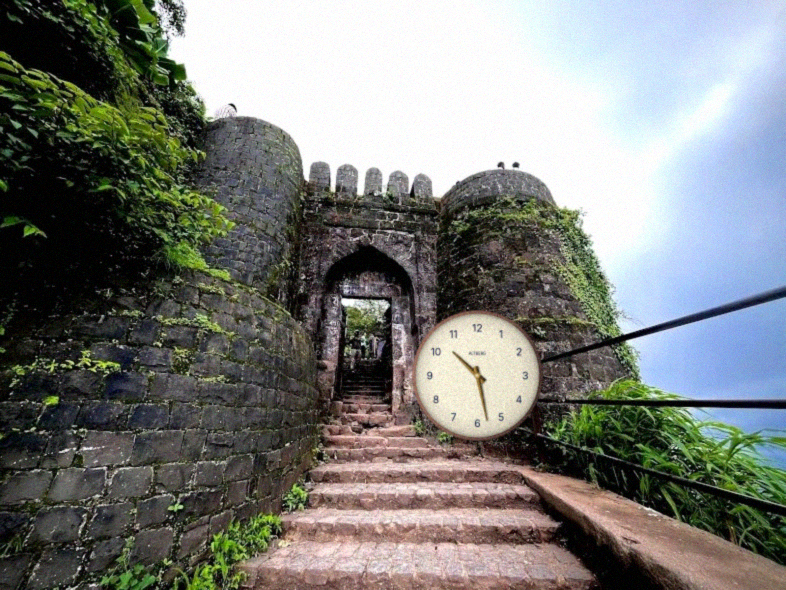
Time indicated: 10,28
